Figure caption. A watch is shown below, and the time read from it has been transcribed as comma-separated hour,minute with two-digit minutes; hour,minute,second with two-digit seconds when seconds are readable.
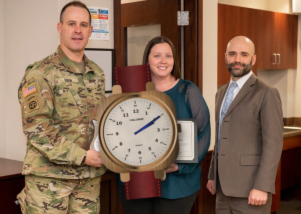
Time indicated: 2,10
